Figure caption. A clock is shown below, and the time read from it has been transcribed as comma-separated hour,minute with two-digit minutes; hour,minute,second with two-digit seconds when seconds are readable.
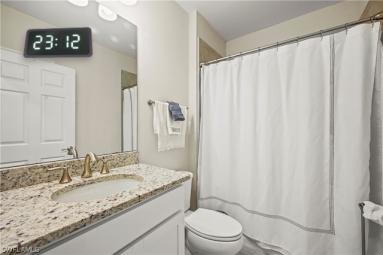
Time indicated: 23,12
